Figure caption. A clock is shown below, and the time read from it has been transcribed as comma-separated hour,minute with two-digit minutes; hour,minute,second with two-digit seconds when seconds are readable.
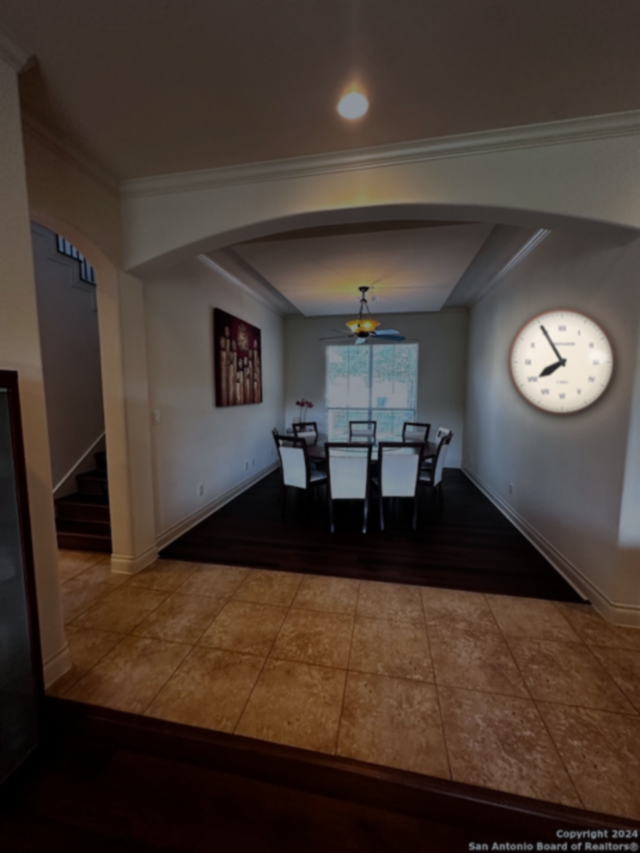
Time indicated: 7,55
